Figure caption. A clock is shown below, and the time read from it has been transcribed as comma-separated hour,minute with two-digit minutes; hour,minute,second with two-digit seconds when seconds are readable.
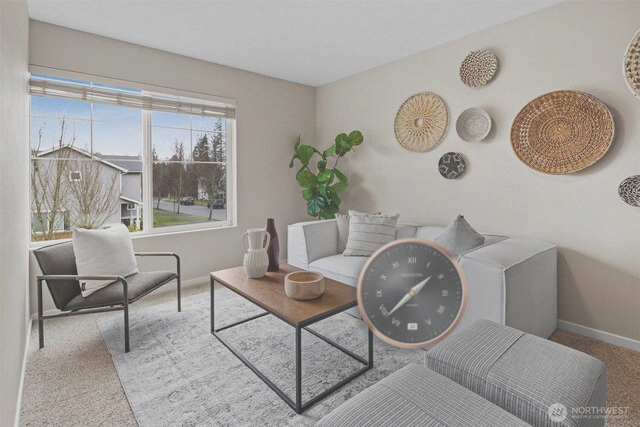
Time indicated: 1,38
